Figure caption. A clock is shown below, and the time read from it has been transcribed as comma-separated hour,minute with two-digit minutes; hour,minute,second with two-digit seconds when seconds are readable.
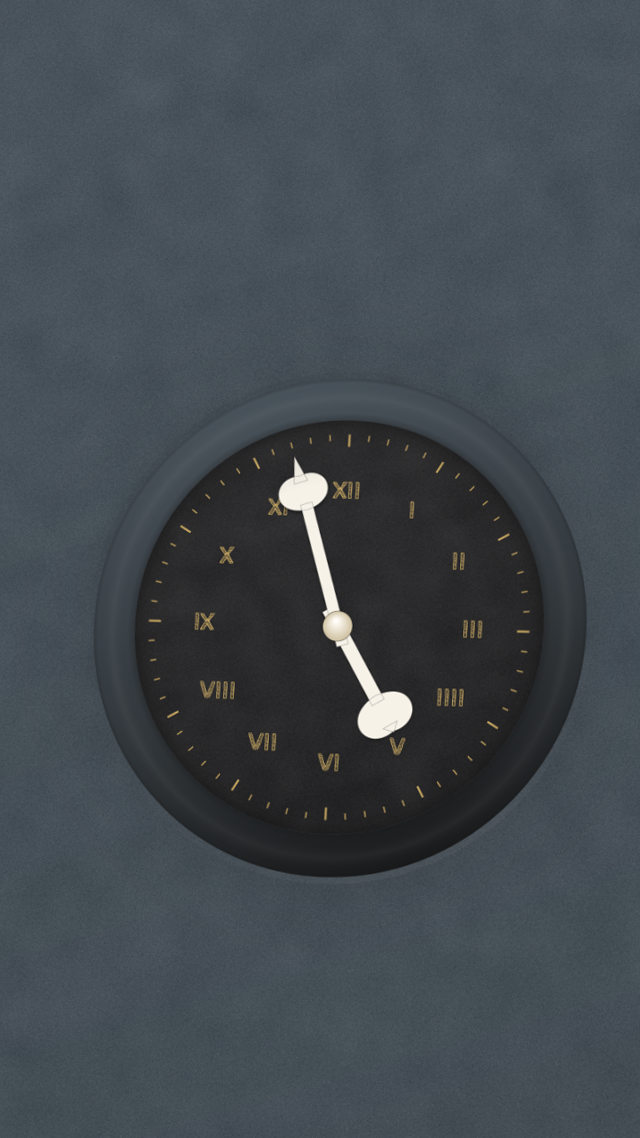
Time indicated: 4,57
